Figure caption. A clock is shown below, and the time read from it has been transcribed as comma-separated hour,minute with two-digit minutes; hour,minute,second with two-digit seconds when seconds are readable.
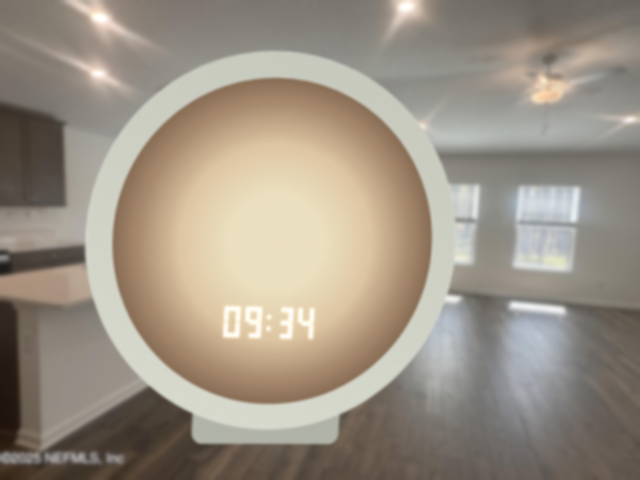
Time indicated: 9,34
